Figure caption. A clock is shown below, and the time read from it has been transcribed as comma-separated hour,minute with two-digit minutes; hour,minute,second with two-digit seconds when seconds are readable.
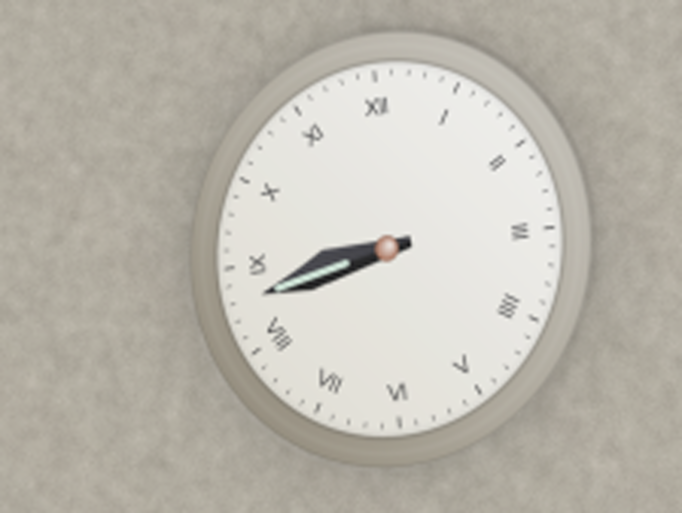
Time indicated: 8,43
